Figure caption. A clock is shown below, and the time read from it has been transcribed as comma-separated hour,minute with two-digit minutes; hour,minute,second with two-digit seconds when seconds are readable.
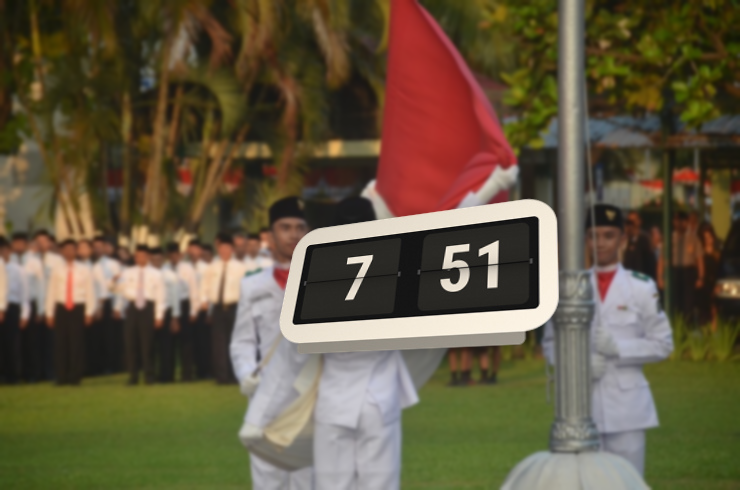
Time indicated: 7,51
